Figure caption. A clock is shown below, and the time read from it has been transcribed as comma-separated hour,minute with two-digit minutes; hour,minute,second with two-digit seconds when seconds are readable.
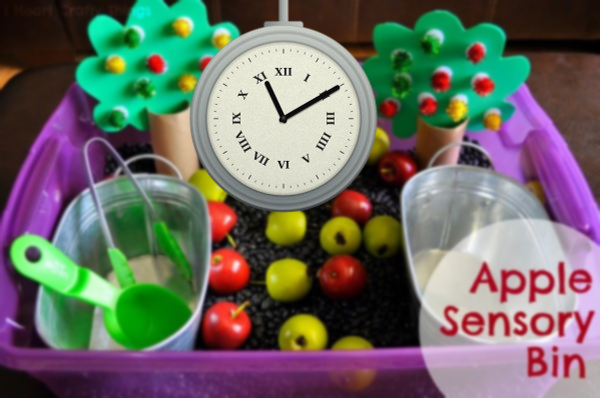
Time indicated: 11,10
